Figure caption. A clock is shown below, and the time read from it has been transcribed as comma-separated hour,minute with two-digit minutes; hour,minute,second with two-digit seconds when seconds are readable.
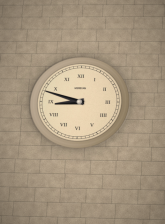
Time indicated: 8,48
